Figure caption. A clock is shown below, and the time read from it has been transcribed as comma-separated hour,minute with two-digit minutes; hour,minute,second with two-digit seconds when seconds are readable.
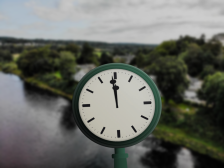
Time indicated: 11,59
